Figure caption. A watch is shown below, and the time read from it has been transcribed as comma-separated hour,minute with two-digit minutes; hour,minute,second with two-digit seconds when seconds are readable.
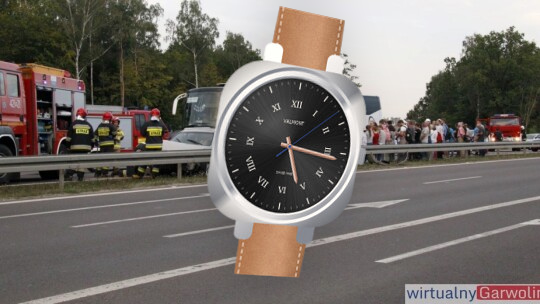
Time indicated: 5,16,08
